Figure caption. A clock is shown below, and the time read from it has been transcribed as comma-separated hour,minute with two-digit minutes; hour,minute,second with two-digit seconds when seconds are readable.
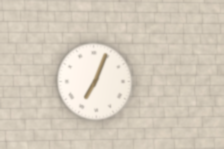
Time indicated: 7,04
